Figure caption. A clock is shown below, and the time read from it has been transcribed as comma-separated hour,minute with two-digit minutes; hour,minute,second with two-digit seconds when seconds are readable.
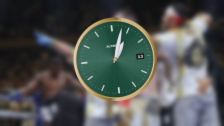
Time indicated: 1,03
